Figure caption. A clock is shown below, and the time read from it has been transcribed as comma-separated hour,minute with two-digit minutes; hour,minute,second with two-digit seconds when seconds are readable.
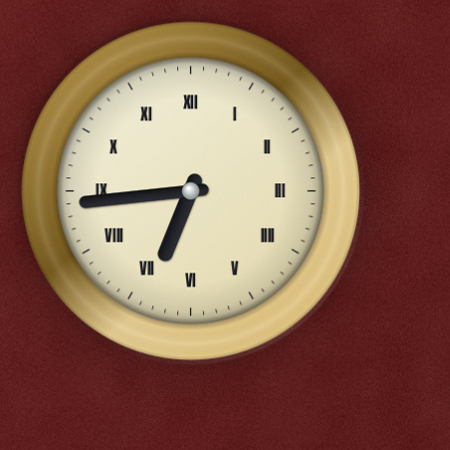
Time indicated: 6,44
